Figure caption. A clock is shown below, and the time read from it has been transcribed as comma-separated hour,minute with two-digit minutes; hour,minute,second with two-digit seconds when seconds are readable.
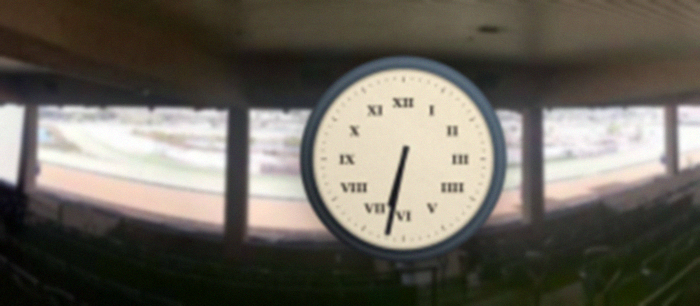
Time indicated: 6,32
